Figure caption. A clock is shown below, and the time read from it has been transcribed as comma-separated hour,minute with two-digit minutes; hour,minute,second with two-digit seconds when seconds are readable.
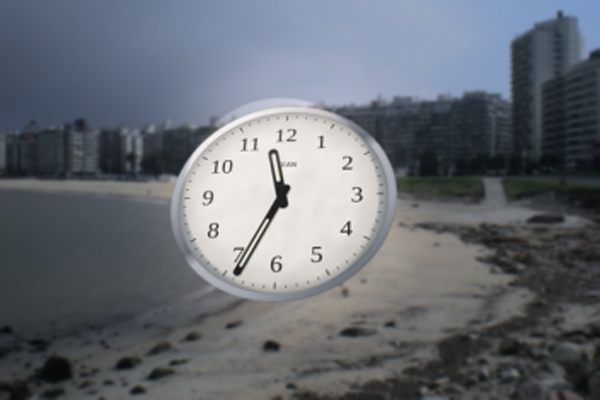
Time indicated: 11,34
